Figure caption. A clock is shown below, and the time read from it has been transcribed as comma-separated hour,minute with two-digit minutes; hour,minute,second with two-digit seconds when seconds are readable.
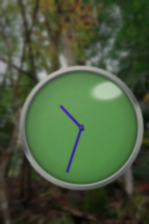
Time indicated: 10,33
